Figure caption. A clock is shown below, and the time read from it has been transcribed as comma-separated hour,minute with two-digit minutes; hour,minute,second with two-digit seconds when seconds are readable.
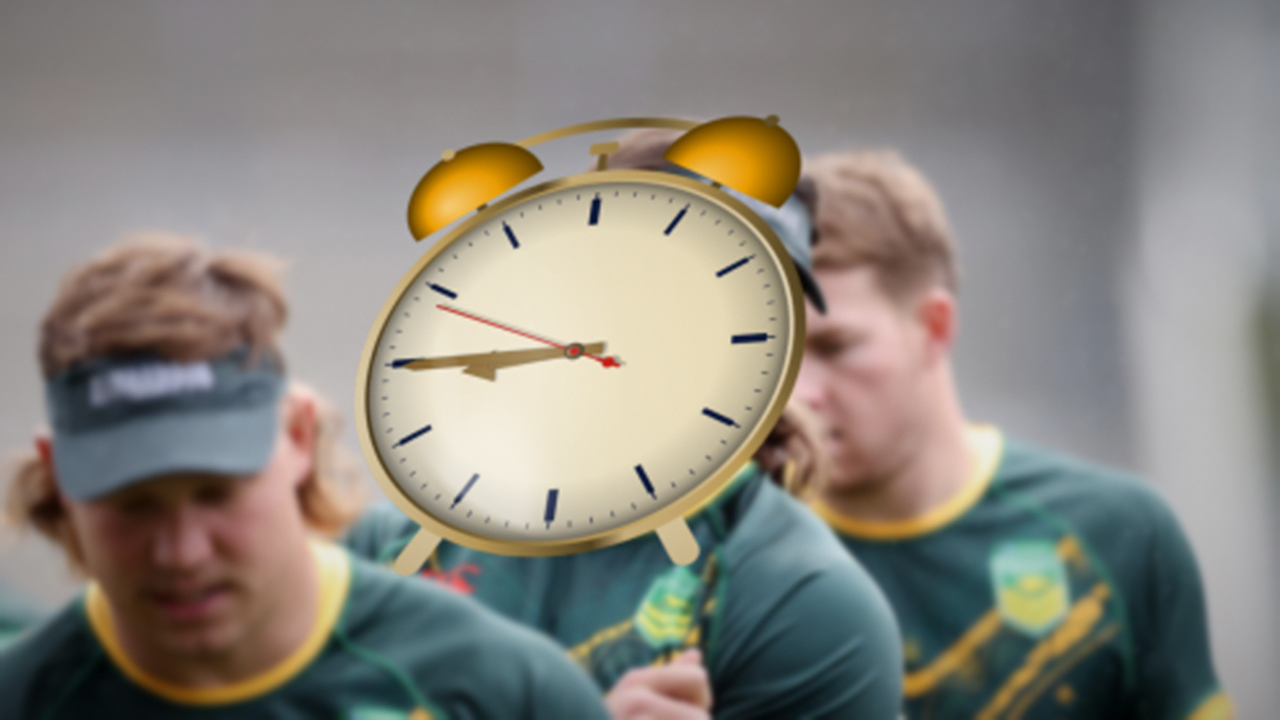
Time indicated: 8,44,49
